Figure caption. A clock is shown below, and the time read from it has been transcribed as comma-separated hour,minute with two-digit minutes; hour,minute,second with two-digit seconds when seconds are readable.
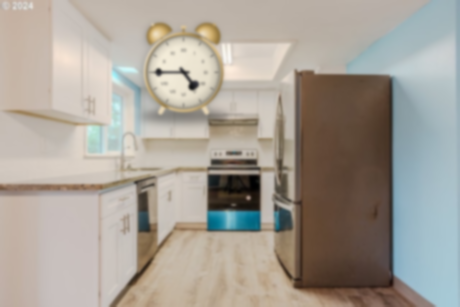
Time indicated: 4,45
